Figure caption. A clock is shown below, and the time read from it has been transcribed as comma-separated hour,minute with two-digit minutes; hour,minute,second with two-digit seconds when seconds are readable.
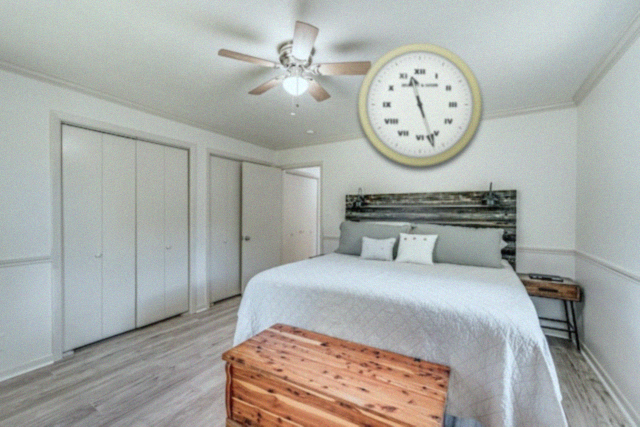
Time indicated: 11,27
